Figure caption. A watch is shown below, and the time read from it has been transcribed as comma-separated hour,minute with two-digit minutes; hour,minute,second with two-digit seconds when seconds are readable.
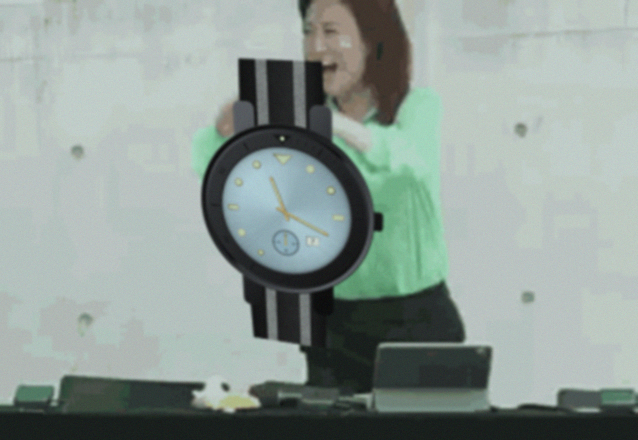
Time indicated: 11,19
